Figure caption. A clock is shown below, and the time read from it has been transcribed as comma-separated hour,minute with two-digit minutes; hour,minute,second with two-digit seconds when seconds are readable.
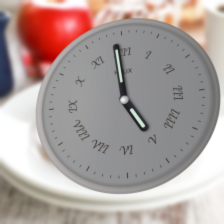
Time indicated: 4,59
